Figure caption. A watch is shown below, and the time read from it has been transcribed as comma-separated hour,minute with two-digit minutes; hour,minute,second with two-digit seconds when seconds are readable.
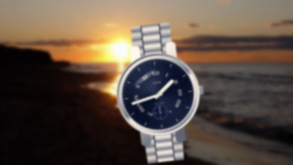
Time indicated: 1,43
